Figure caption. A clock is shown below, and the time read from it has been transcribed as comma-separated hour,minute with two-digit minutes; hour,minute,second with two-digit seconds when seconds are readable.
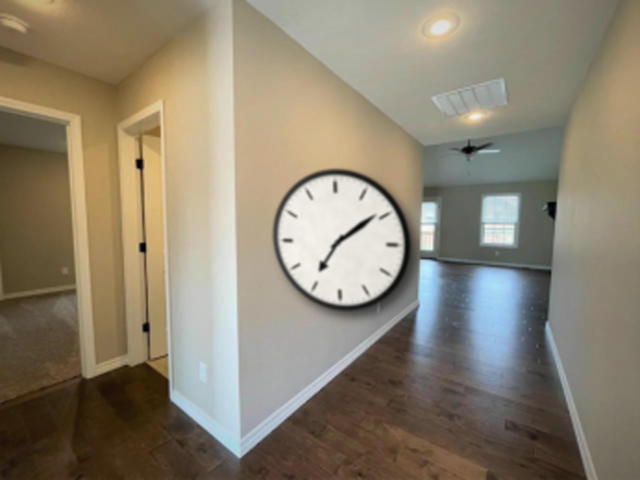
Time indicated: 7,09
